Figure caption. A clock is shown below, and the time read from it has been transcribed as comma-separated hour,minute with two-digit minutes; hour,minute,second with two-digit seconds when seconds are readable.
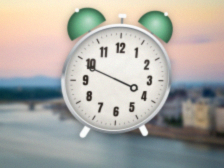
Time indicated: 3,49
